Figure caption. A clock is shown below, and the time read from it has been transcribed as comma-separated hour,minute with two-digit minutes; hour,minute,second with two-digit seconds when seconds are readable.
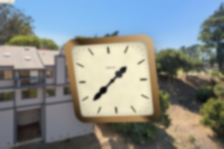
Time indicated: 1,38
